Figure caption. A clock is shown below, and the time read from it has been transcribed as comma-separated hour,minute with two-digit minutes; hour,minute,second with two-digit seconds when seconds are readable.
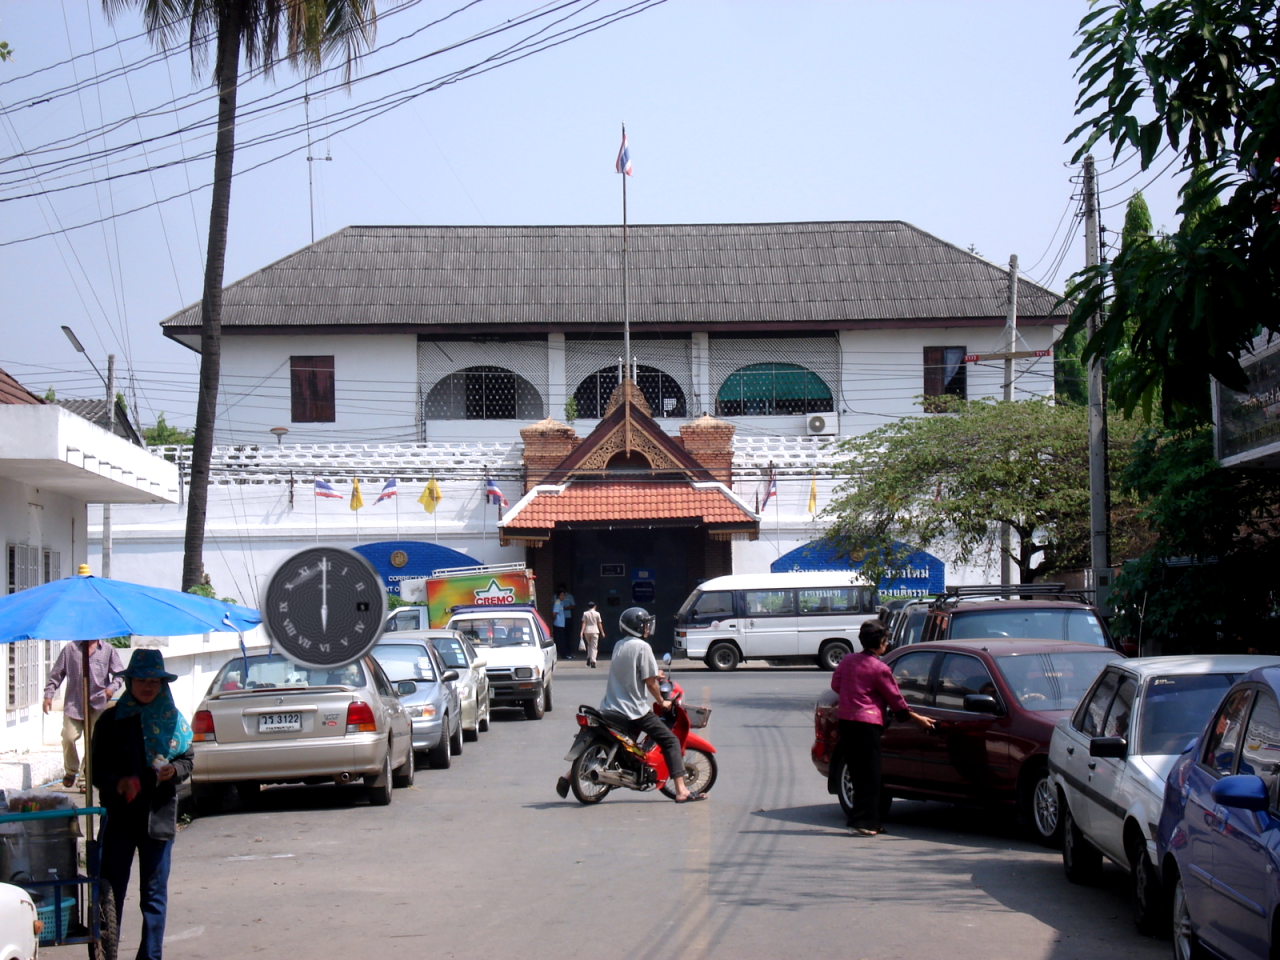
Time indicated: 6,00
